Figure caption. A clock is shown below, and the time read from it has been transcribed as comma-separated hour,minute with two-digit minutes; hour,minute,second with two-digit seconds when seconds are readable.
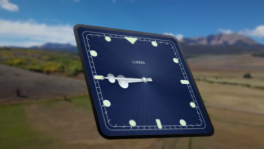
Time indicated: 8,45
